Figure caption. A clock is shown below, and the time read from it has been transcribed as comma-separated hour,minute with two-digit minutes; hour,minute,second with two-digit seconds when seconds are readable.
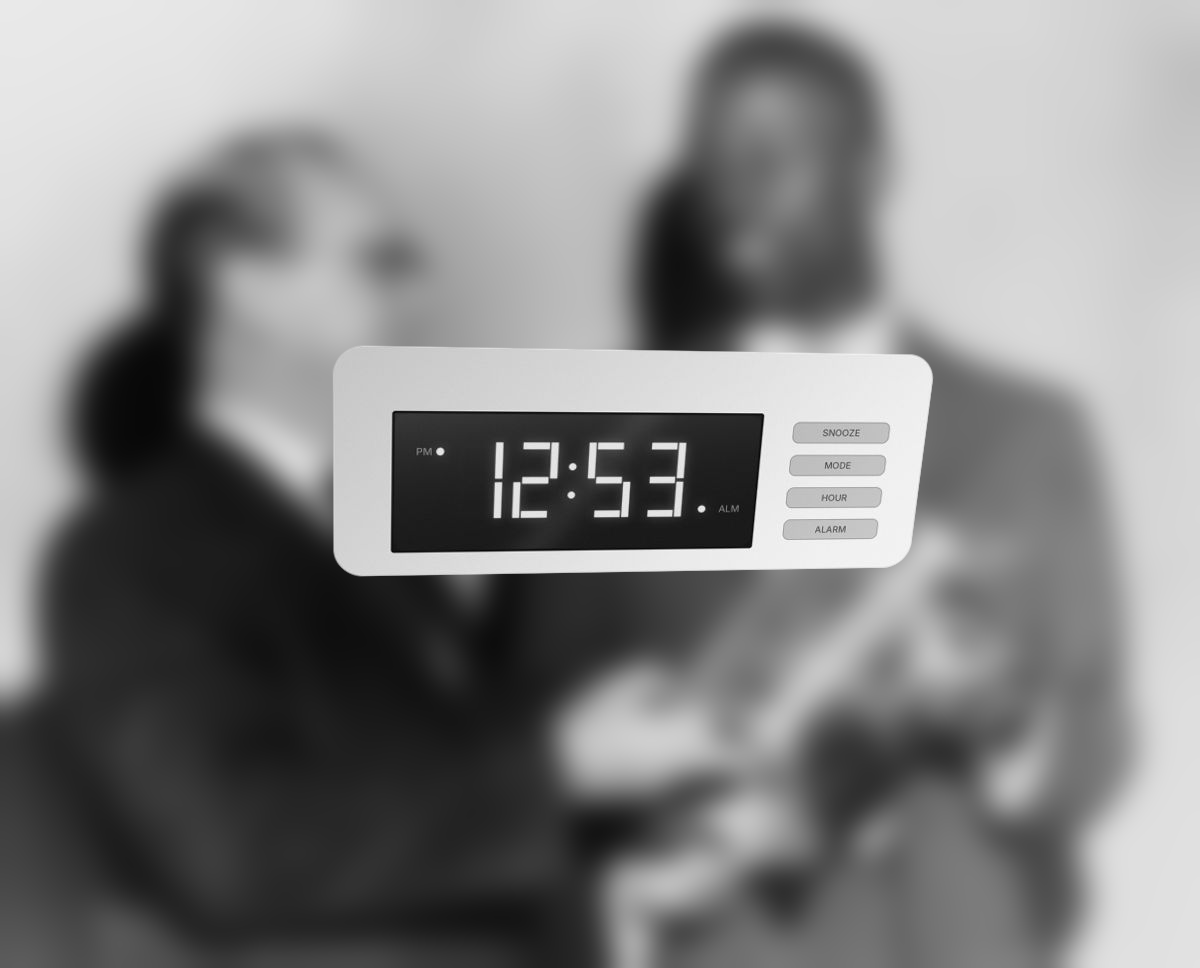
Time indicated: 12,53
